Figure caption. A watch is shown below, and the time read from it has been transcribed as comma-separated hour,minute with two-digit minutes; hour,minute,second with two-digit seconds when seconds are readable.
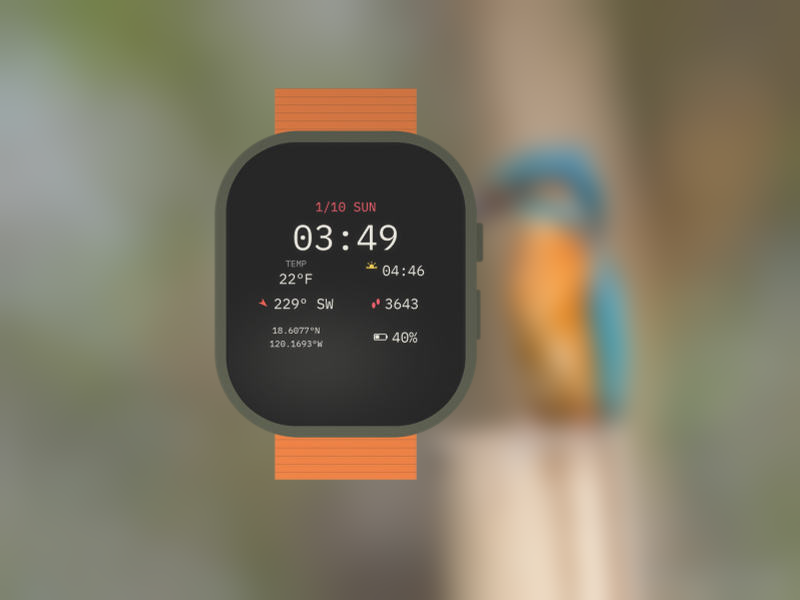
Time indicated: 3,49
